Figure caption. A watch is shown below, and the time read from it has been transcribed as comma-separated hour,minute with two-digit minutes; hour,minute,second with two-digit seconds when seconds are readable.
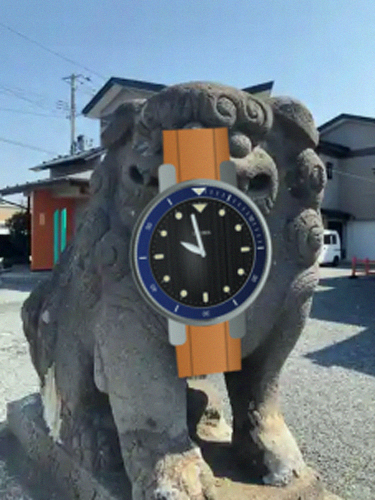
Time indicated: 9,58
